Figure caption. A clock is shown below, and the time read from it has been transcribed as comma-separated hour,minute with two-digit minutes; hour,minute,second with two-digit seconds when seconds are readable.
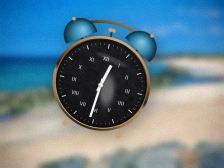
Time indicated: 12,31
